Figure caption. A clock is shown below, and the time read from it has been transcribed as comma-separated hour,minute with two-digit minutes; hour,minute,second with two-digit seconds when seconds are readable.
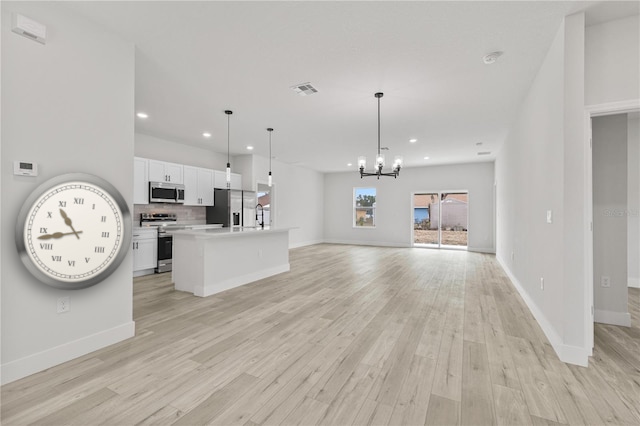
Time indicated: 10,43
